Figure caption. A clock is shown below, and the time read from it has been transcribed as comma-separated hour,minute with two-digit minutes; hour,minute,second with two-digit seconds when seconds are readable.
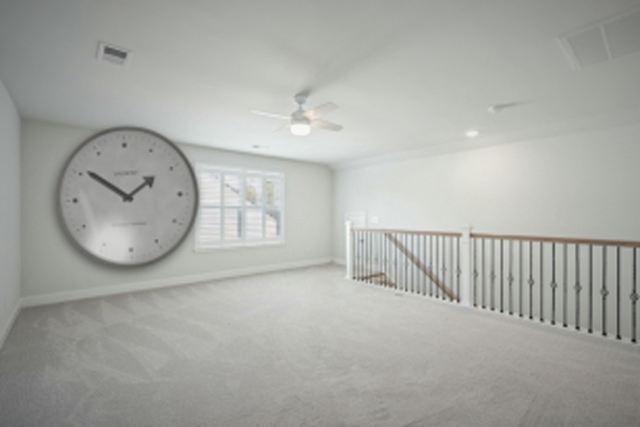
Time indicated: 1,51
